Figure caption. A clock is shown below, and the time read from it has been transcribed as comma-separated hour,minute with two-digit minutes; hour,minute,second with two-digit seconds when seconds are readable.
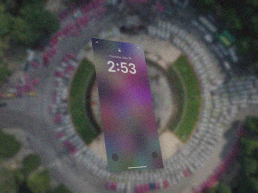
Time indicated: 2,53
